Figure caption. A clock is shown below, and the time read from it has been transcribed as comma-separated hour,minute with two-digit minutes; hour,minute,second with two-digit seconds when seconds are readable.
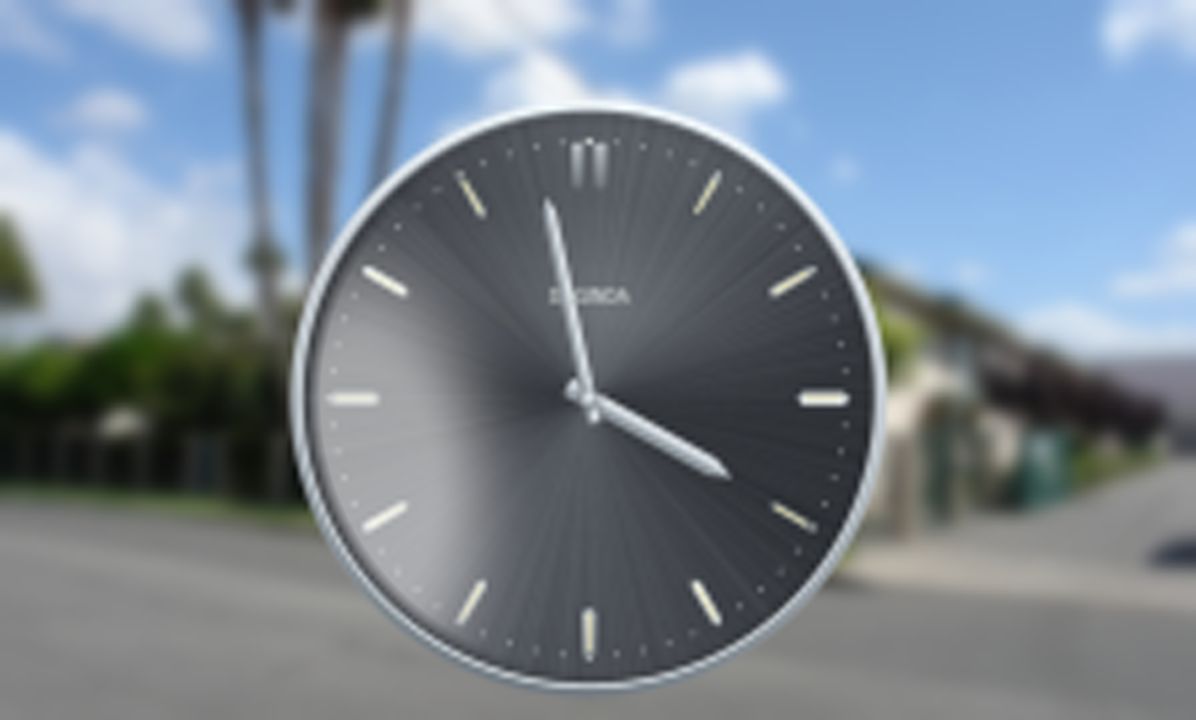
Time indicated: 3,58
